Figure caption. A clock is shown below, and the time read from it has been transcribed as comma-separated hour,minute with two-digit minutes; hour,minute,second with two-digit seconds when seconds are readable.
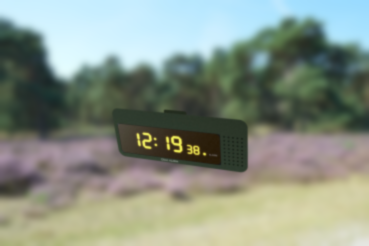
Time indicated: 12,19
